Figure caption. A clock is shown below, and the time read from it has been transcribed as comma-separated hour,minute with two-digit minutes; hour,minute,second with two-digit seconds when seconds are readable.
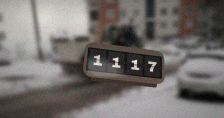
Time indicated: 11,17
